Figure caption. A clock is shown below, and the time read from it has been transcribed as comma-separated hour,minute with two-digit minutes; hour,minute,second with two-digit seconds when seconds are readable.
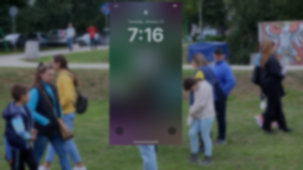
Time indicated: 7,16
